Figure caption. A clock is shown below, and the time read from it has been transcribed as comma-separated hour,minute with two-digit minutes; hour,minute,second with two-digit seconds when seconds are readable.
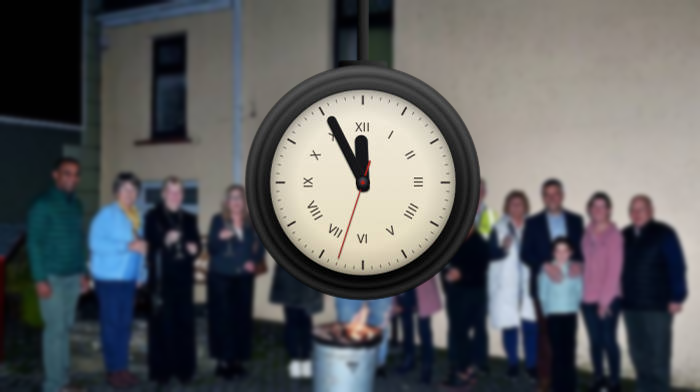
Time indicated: 11,55,33
